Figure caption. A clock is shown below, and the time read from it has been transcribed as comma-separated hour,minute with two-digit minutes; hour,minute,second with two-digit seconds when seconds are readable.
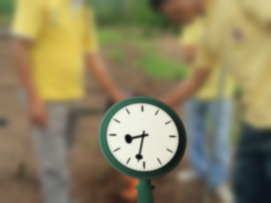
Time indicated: 8,32
